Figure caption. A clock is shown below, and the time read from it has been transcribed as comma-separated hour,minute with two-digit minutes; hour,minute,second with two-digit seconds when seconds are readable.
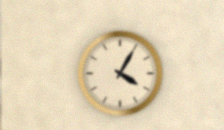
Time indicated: 4,05
